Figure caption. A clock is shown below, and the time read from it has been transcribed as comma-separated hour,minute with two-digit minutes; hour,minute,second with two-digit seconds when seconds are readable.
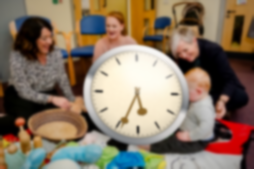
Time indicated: 5,34
